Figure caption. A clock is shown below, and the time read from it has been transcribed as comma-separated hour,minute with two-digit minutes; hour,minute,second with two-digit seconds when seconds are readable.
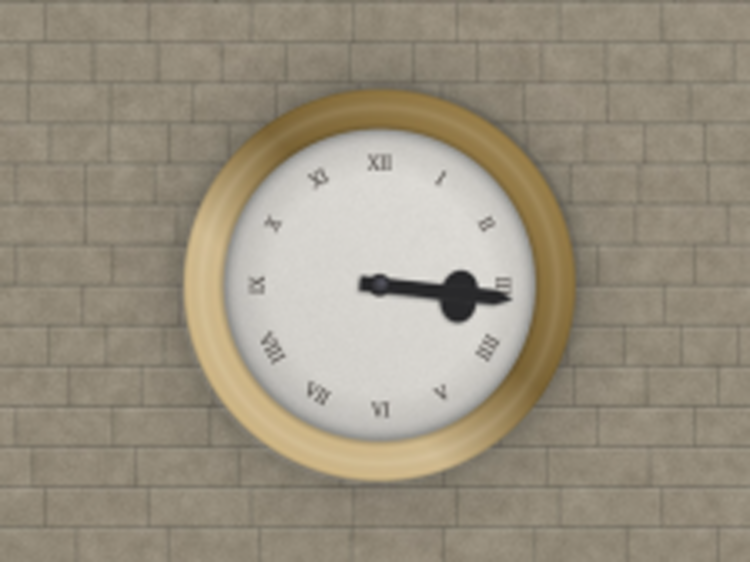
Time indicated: 3,16
